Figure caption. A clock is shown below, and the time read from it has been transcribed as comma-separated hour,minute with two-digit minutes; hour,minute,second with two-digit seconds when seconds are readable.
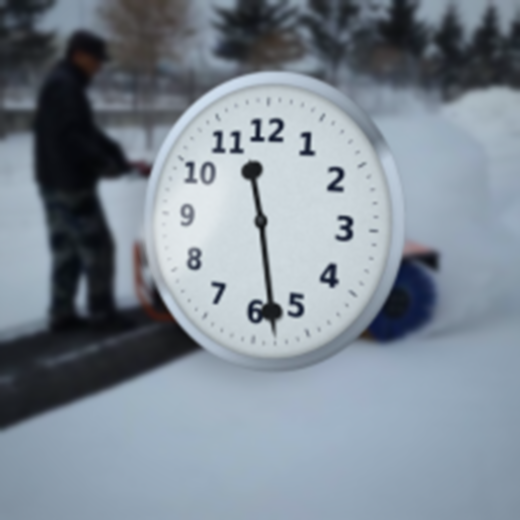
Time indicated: 11,28
